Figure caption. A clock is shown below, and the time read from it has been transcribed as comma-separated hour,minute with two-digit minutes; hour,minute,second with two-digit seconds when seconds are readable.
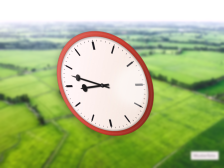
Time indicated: 8,48
